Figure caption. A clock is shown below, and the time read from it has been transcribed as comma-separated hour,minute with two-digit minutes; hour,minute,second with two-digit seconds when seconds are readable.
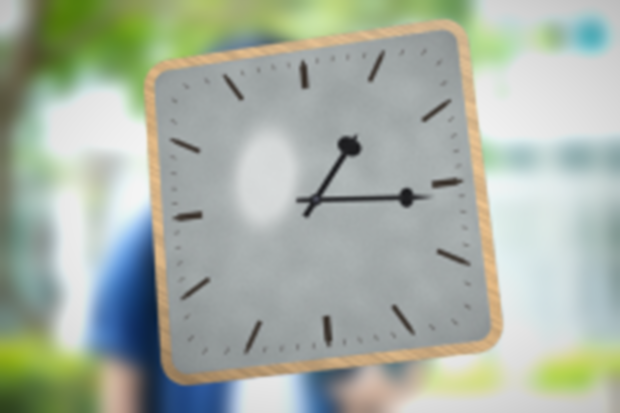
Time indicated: 1,16
